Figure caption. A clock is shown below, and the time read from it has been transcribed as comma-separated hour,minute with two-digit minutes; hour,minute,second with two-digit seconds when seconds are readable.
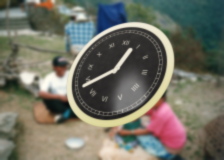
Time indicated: 12,39
